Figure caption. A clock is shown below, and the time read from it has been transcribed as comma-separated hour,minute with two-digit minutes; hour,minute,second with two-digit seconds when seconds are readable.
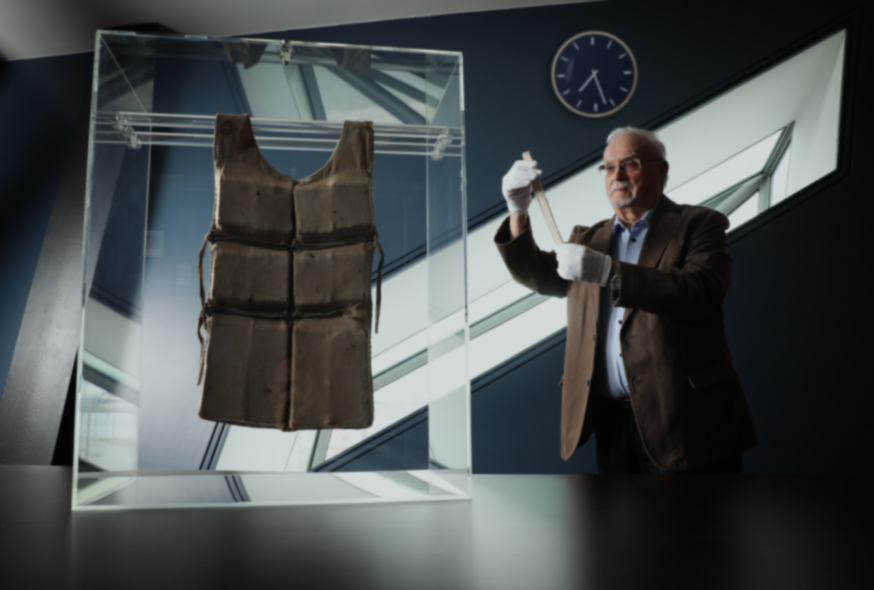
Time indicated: 7,27
